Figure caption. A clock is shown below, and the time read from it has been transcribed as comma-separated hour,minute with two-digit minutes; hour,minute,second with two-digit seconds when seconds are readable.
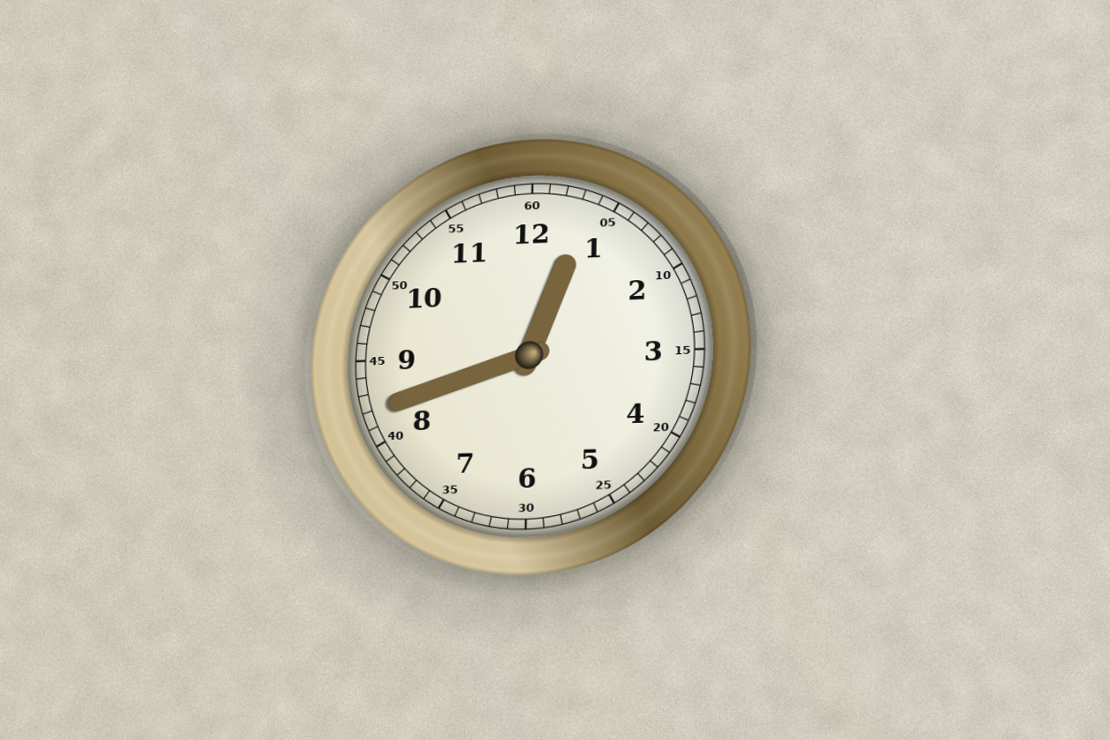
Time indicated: 12,42
